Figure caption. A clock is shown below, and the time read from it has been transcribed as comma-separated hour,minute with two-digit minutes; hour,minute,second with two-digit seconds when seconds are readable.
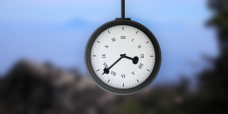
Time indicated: 3,38
